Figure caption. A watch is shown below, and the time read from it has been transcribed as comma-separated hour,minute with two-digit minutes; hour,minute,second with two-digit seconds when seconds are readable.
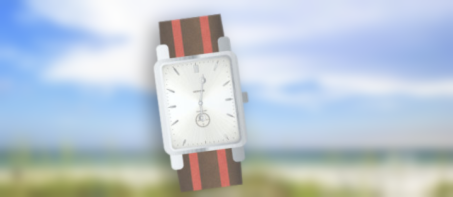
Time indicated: 6,02
